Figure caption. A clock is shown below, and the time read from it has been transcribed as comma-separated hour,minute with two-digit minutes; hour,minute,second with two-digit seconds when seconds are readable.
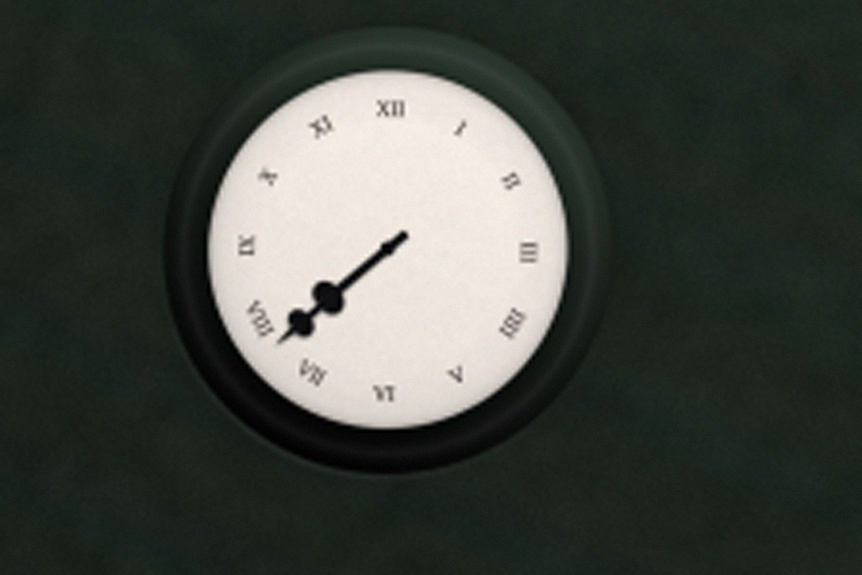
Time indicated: 7,38
